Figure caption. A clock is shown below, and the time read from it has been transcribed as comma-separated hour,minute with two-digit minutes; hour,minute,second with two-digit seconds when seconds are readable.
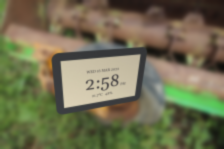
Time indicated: 2,58
